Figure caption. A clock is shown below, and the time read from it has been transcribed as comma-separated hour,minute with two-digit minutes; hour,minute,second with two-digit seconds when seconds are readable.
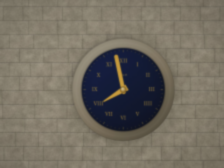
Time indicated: 7,58
